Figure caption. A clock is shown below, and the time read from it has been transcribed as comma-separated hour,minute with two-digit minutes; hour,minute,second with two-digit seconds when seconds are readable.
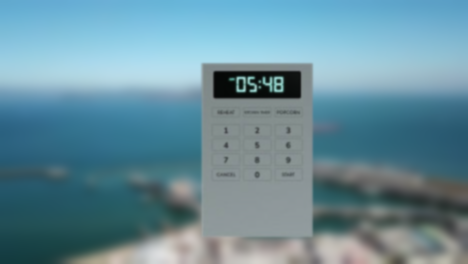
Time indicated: 5,48
